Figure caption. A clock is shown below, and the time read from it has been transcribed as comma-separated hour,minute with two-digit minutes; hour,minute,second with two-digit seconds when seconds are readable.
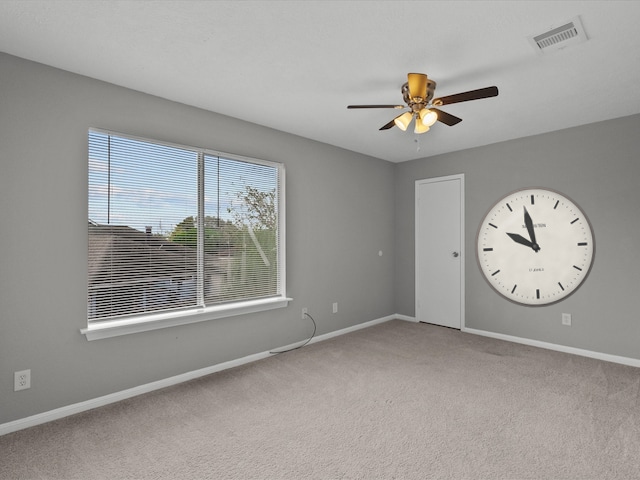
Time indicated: 9,58
